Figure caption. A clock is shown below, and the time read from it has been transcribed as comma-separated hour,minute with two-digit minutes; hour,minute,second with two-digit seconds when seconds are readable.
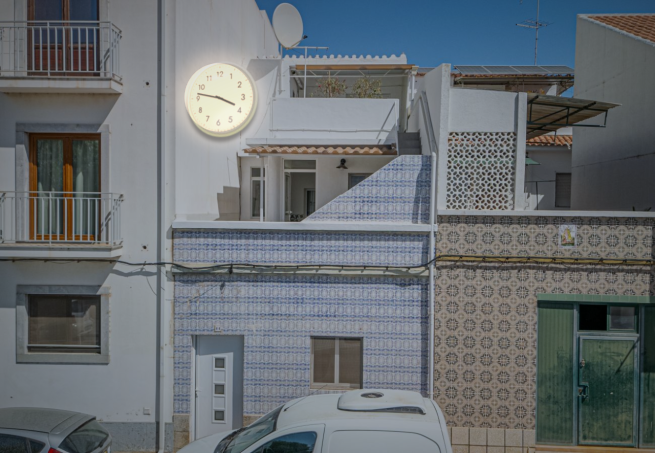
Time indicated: 3,47
